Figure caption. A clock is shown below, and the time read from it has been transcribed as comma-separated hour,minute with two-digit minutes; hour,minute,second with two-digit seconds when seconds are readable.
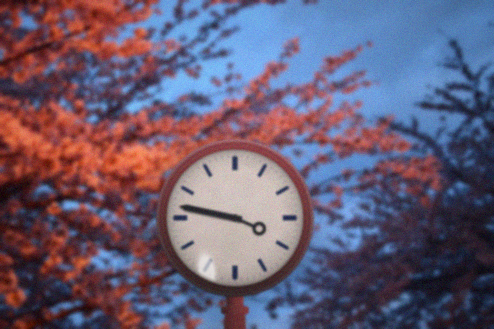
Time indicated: 3,47
